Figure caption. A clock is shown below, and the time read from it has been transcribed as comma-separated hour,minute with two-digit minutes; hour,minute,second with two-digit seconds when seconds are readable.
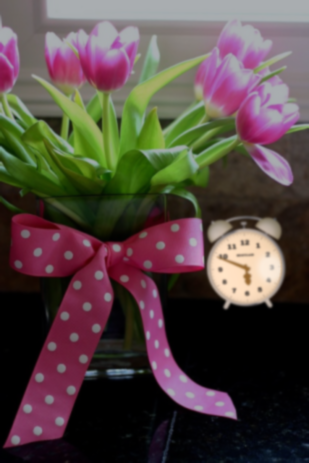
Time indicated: 5,49
